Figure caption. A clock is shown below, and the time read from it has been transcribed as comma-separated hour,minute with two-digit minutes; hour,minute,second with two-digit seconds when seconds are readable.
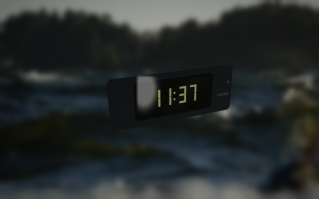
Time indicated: 11,37
